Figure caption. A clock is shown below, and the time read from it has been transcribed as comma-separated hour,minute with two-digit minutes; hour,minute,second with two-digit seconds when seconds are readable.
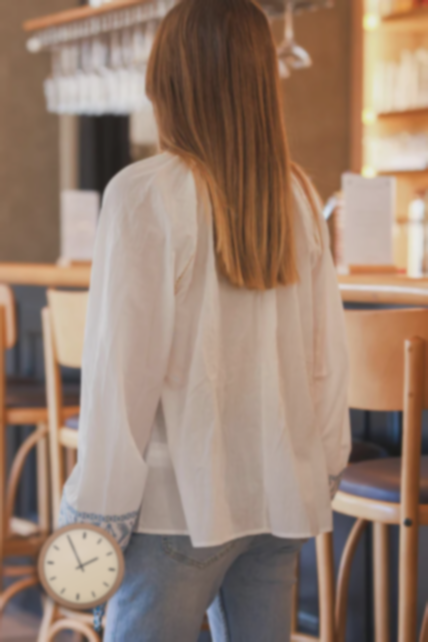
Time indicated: 1,55
